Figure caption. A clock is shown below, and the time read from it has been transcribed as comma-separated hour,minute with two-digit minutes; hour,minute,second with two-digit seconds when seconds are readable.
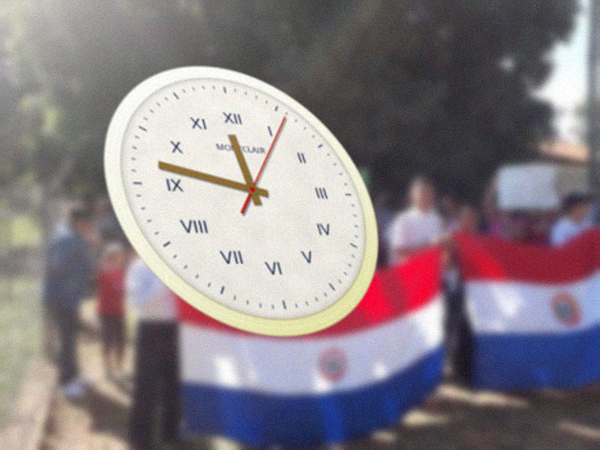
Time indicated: 11,47,06
